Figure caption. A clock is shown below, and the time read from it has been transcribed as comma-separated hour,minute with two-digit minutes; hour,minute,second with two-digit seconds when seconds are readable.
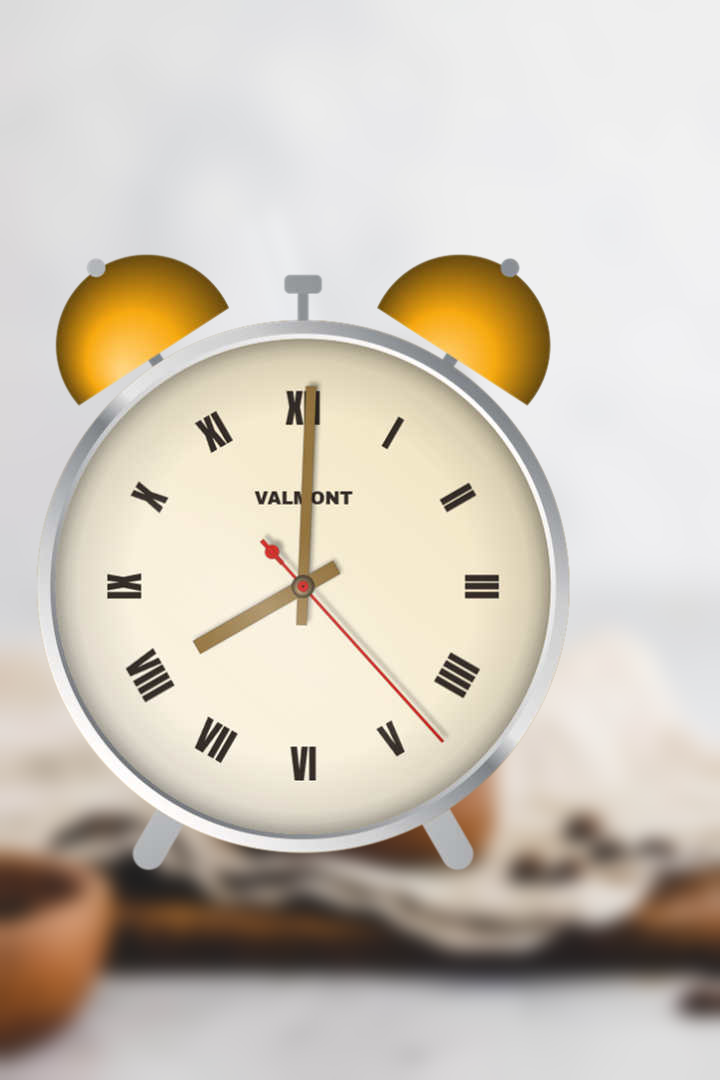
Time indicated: 8,00,23
